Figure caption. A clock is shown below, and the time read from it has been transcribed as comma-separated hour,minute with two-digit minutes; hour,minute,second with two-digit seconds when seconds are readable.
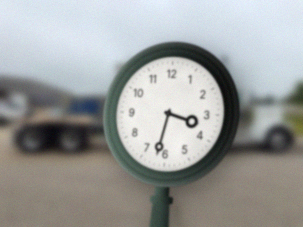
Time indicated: 3,32
